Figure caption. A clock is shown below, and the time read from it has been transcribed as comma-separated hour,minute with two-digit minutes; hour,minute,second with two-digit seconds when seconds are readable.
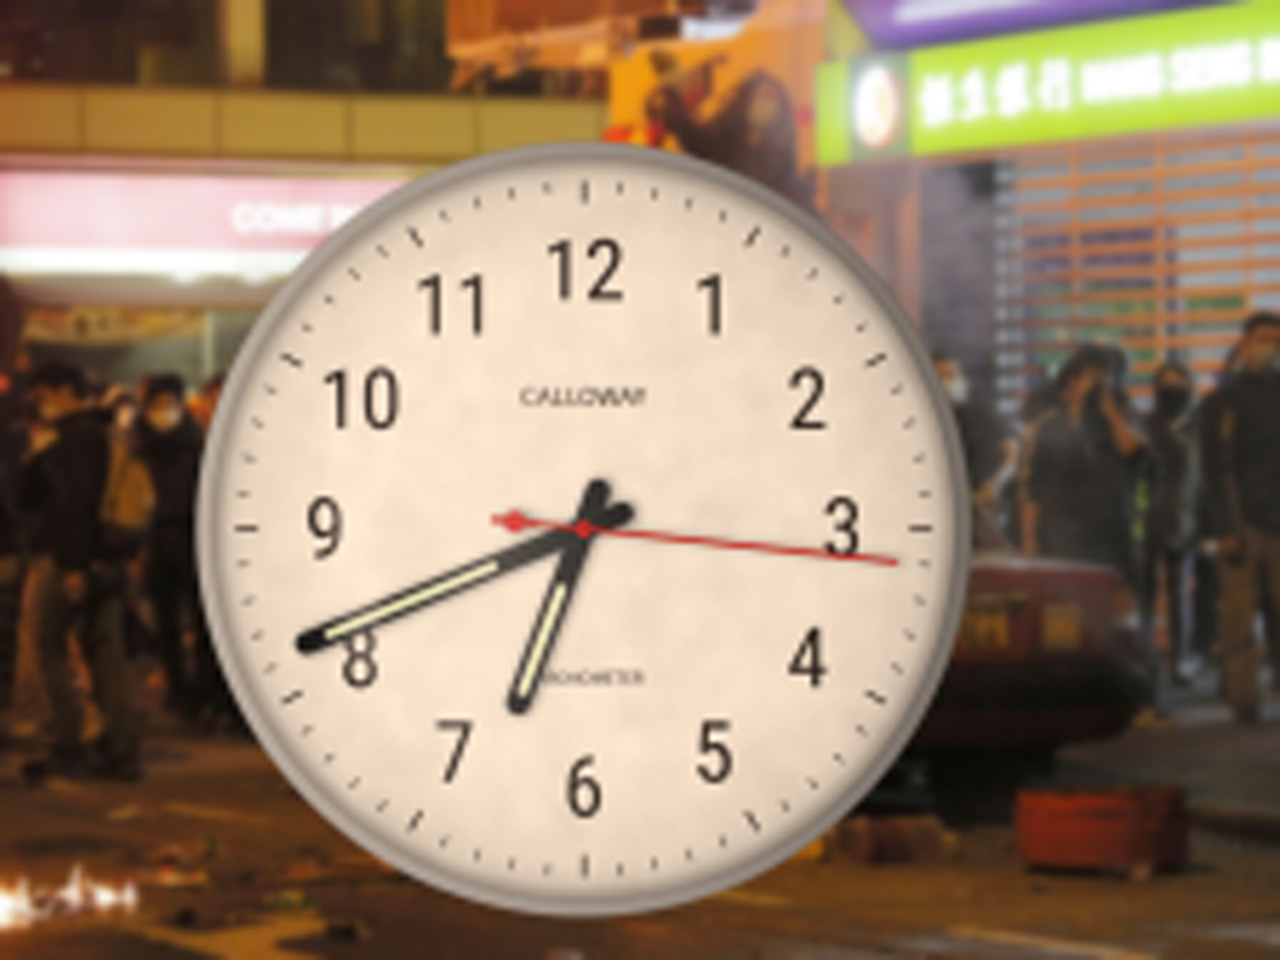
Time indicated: 6,41,16
